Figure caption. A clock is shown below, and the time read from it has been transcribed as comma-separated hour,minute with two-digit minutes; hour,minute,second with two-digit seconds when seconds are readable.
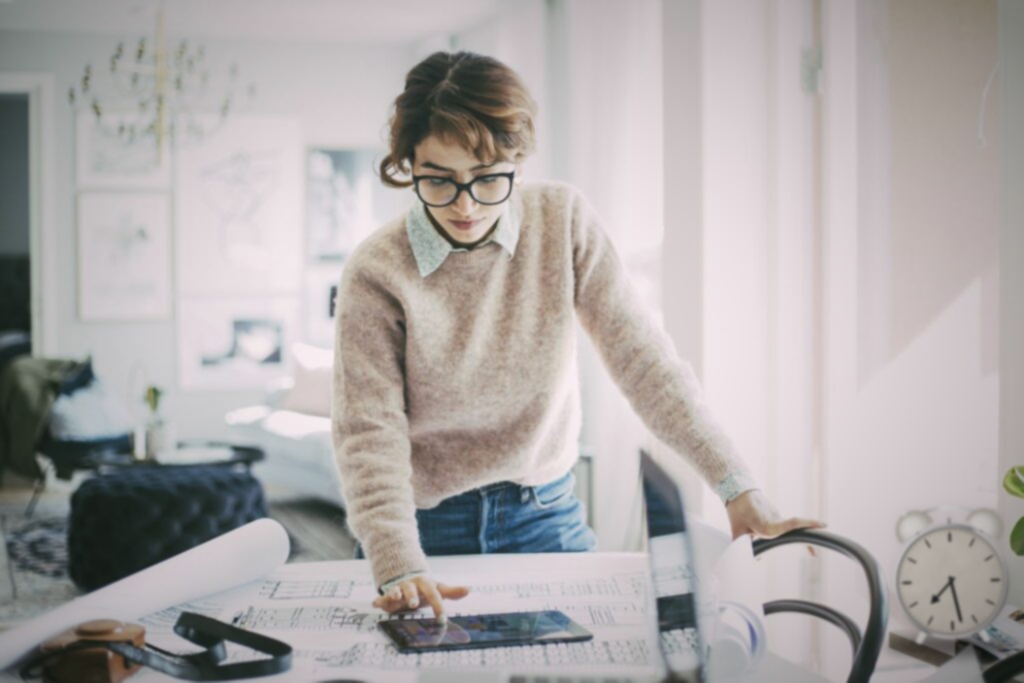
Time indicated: 7,28
